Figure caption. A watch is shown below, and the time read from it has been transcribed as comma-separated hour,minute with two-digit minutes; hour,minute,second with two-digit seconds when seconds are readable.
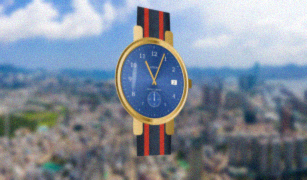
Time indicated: 11,04
